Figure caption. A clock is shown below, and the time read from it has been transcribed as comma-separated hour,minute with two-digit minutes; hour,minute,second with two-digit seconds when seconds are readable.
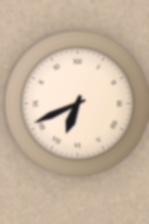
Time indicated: 6,41
